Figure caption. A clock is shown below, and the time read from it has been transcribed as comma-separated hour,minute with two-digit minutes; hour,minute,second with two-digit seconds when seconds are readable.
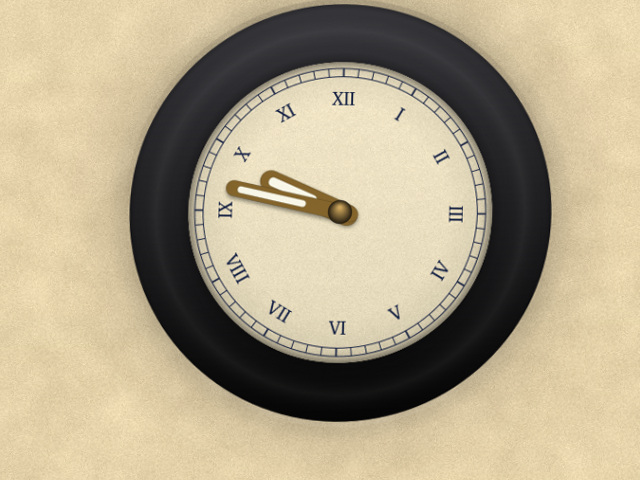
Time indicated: 9,47
